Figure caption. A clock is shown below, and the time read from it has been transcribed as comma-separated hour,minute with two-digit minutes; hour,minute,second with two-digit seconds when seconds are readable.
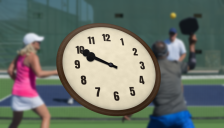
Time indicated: 9,50
